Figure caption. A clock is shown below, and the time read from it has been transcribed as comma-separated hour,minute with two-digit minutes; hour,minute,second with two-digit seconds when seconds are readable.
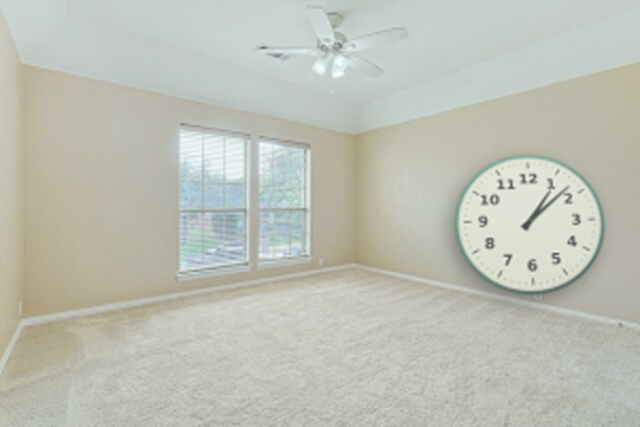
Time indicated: 1,08
